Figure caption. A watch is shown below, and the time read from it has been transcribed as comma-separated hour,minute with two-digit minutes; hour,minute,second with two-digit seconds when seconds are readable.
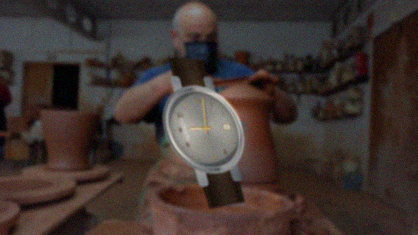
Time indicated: 9,02
